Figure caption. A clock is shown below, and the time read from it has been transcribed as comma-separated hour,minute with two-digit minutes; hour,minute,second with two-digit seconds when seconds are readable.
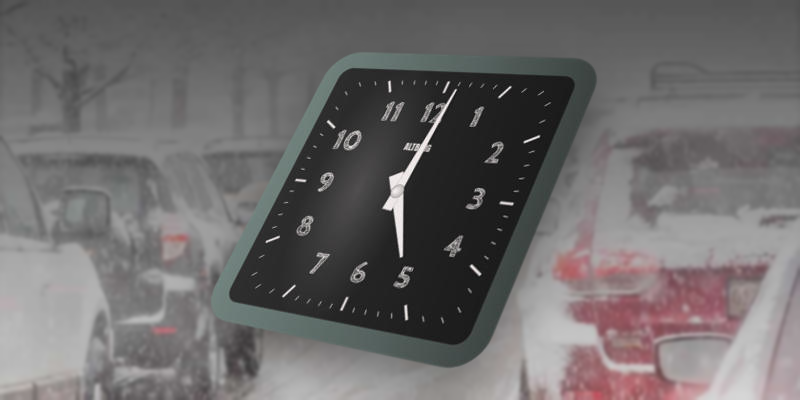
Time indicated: 5,01
